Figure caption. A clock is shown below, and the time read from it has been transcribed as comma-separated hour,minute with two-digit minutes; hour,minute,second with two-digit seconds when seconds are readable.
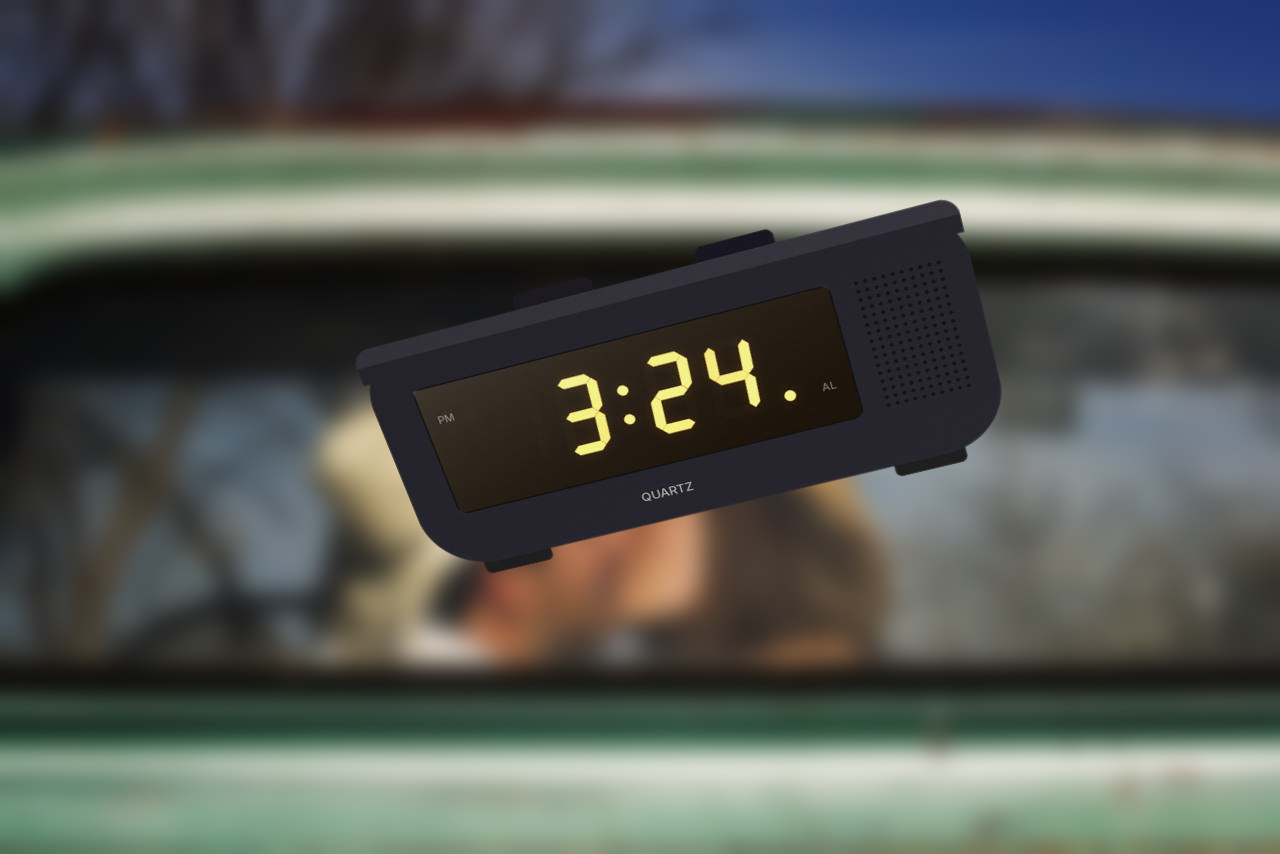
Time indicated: 3,24
